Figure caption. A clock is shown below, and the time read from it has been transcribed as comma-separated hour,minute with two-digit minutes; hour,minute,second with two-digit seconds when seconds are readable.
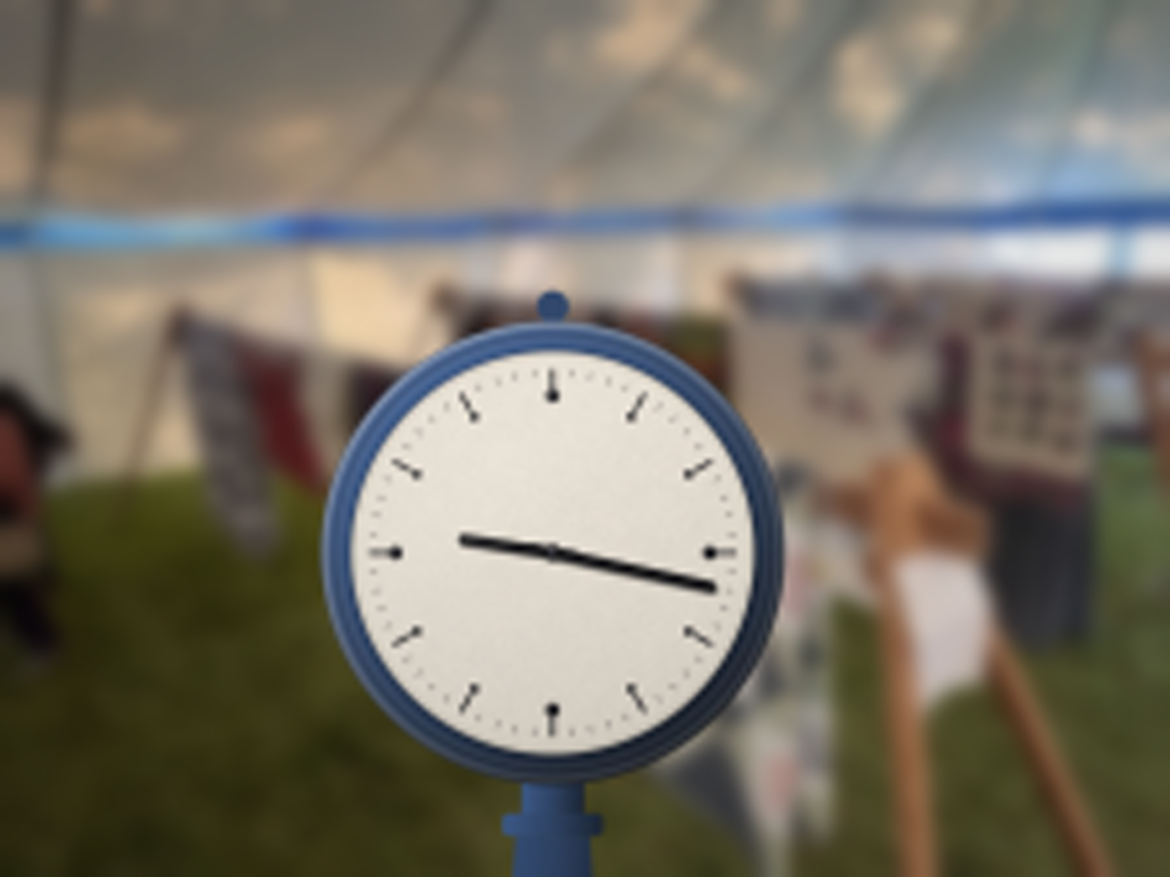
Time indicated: 9,17
